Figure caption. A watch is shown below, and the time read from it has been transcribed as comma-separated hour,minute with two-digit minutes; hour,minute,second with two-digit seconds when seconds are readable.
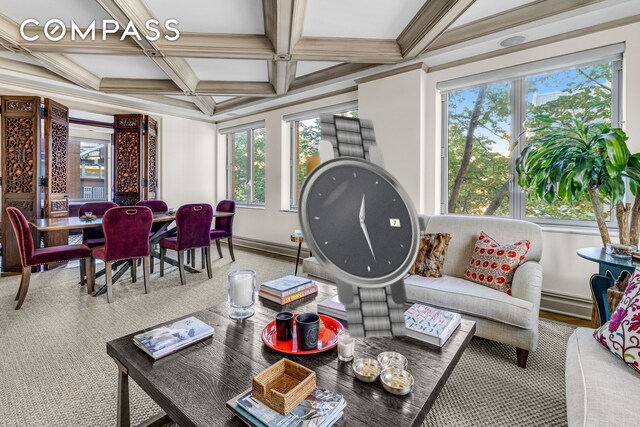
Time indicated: 12,28
